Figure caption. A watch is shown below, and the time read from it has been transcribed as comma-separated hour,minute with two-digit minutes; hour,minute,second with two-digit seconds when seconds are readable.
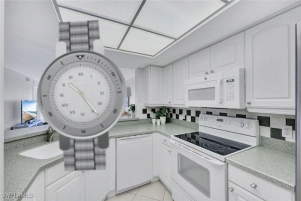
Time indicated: 10,24
